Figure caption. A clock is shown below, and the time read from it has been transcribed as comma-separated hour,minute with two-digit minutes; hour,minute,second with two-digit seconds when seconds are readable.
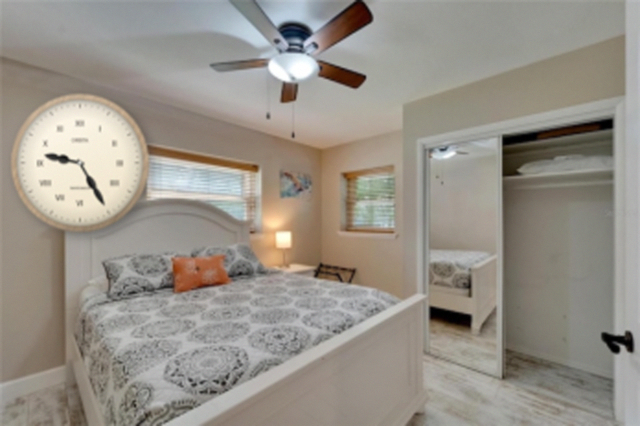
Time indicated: 9,25
